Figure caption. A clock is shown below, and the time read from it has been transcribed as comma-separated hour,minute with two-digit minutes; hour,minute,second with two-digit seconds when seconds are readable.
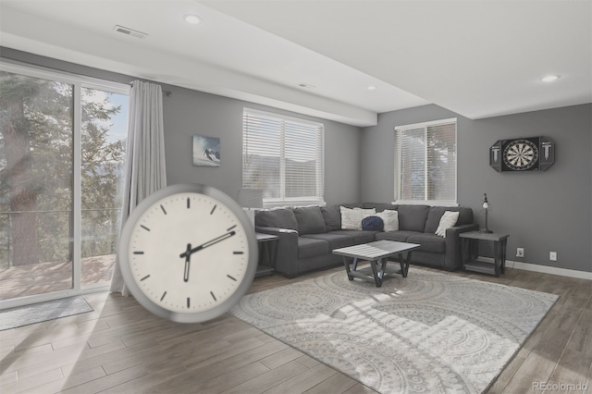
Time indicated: 6,11
